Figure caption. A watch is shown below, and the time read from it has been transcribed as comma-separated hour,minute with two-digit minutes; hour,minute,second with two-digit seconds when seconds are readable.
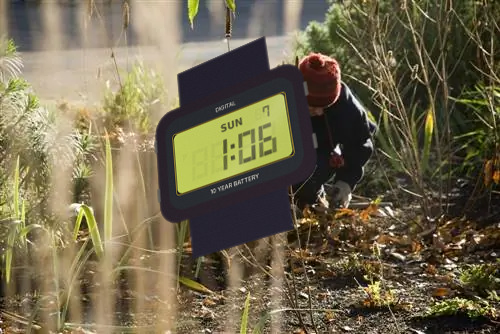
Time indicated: 1,06
